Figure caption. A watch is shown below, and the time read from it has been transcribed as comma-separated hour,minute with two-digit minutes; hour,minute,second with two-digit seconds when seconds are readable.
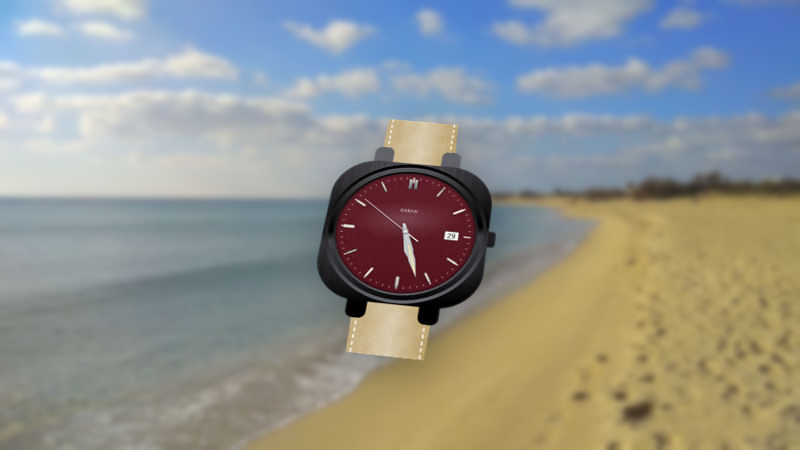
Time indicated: 5,26,51
